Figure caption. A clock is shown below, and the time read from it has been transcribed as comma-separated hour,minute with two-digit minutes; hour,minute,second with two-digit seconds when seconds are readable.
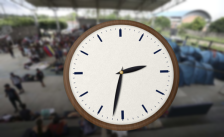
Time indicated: 2,32
